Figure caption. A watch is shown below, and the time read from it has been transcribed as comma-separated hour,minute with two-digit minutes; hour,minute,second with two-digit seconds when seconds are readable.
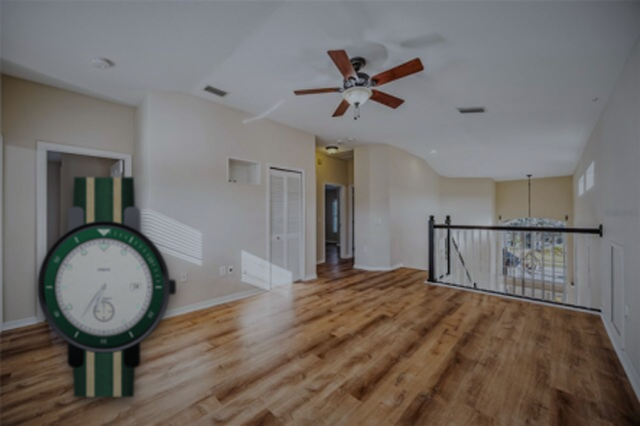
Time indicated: 6,36
